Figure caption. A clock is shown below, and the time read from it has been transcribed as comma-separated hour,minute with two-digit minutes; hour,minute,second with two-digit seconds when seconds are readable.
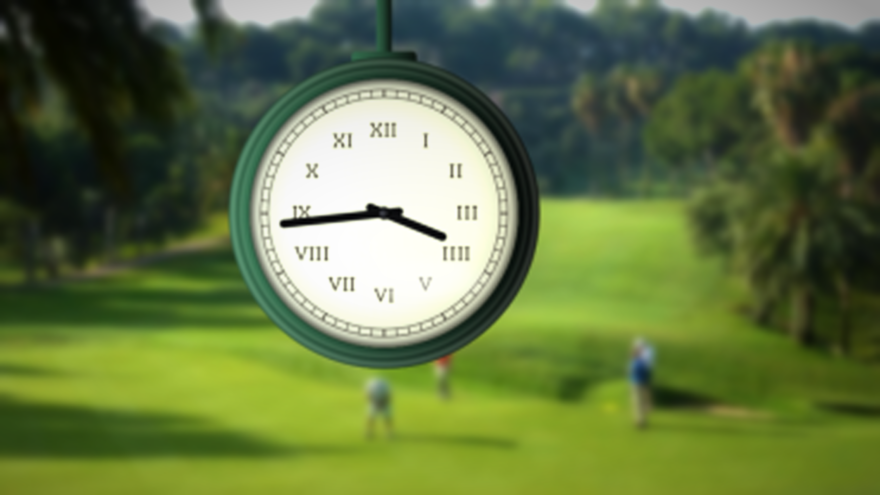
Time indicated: 3,44
